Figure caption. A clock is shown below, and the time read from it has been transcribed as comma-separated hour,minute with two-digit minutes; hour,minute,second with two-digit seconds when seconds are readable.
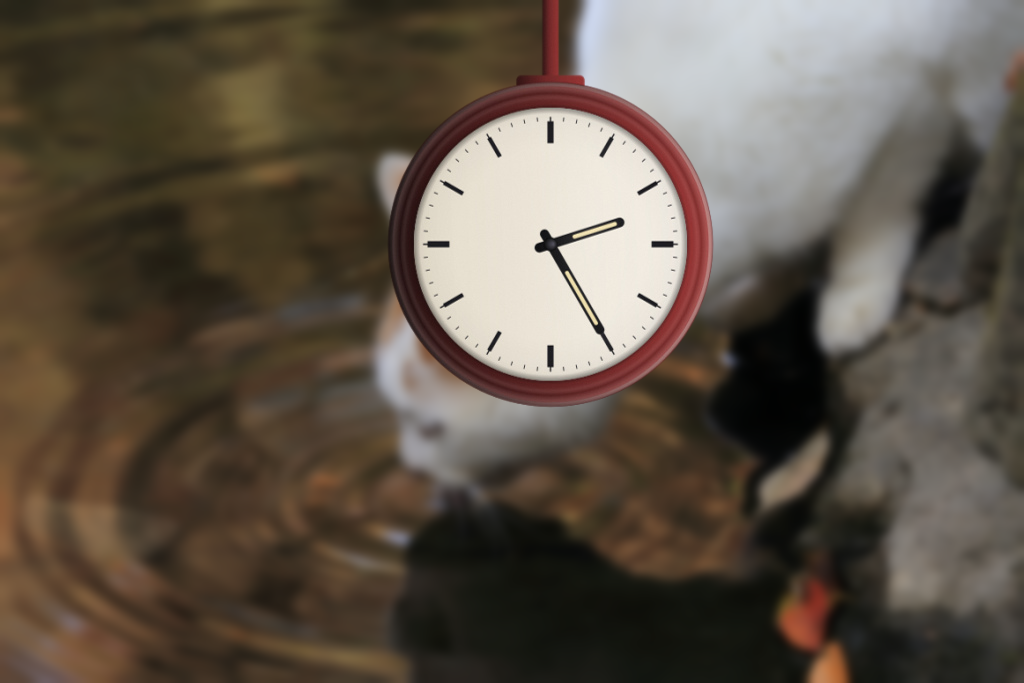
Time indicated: 2,25
